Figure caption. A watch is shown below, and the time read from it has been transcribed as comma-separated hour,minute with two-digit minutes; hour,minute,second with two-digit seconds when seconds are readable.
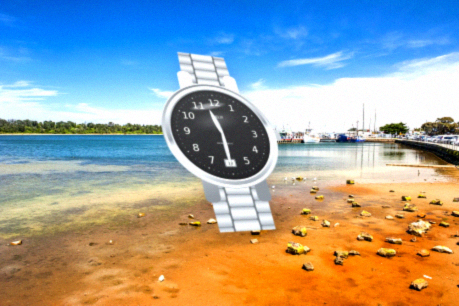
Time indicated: 11,30
